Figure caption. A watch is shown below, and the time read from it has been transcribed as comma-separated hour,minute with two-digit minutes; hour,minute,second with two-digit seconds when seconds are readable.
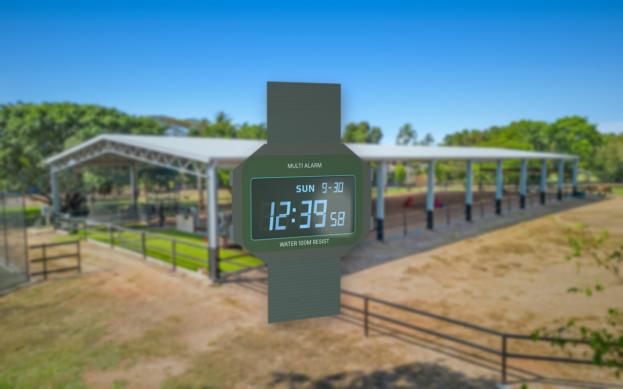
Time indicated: 12,39,58
